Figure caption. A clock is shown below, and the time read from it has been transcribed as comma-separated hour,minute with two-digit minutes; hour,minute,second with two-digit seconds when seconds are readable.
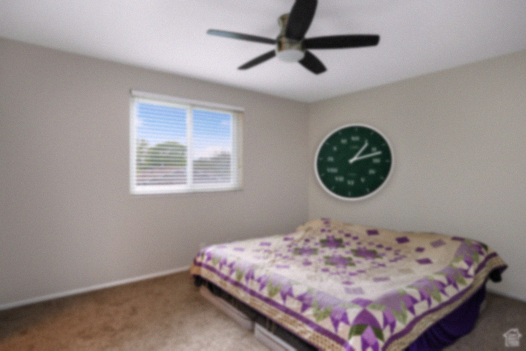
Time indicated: 1,12
